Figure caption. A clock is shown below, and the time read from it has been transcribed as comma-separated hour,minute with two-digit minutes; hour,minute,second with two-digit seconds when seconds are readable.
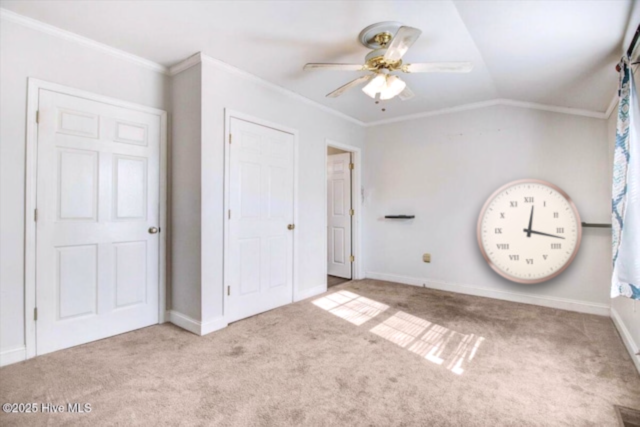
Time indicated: 12,17
